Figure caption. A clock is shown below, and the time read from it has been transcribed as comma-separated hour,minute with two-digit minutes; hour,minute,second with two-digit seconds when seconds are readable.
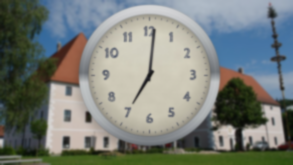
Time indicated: 7,01
